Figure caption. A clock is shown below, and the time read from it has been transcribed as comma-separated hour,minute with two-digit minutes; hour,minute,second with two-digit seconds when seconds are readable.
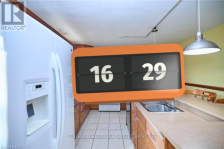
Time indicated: 16,29
